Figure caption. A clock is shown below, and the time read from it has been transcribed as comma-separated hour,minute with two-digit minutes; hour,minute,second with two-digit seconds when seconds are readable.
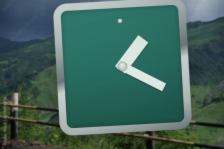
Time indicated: 1,20
